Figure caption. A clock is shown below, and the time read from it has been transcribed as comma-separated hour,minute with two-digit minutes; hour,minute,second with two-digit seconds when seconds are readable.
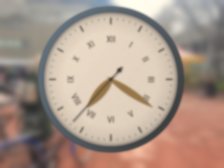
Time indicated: 7,20,37
